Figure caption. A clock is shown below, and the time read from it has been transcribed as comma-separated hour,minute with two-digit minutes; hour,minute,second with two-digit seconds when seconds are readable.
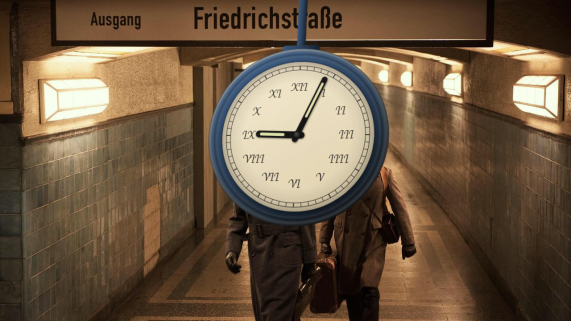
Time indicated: 9,04
